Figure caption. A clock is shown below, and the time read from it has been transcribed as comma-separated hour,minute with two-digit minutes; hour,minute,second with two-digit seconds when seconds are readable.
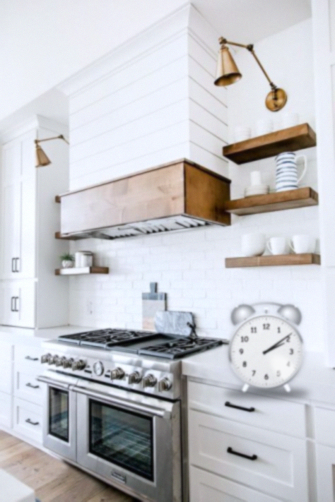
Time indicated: 2,09
